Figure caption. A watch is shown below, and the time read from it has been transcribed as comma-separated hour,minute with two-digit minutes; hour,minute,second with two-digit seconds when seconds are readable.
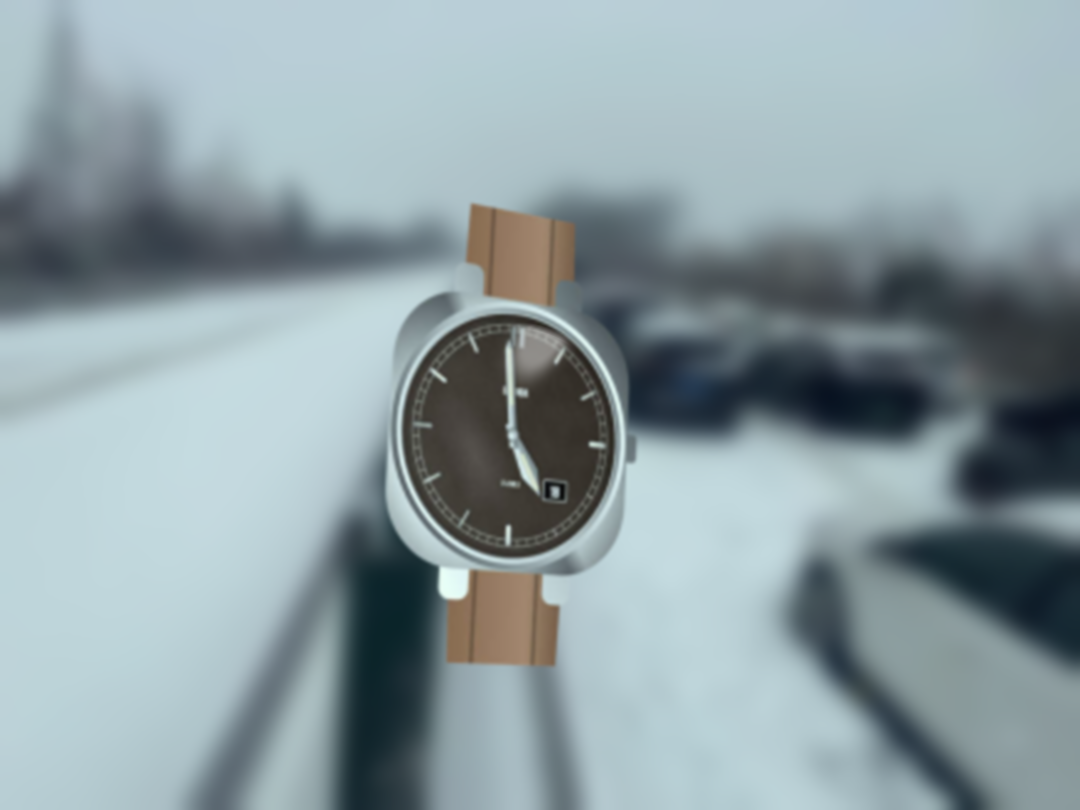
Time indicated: 4,59
